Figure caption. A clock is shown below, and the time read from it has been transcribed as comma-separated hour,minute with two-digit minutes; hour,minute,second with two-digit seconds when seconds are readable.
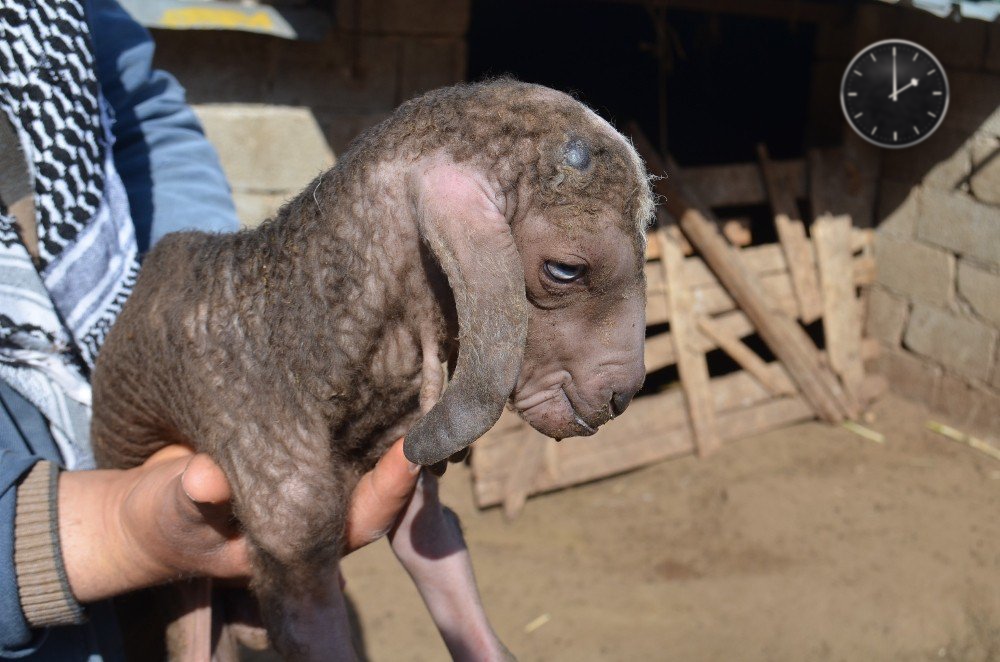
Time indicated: 2,00
